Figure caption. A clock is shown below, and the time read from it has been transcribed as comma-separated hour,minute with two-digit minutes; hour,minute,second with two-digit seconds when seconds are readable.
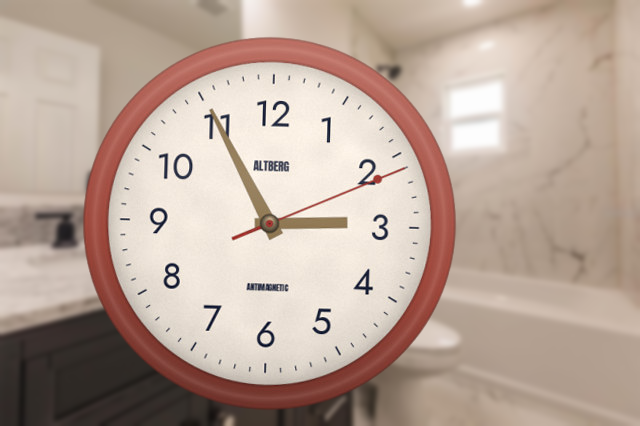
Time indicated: 2,55,11
